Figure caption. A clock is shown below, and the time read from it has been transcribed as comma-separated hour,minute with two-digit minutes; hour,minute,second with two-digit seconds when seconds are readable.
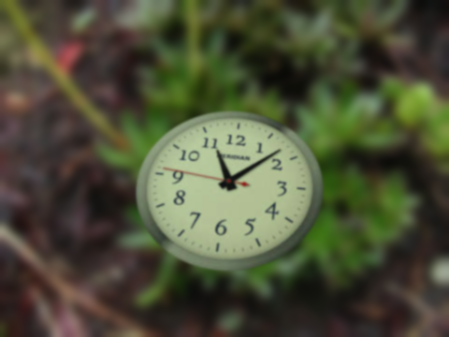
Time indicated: 11,07,46
